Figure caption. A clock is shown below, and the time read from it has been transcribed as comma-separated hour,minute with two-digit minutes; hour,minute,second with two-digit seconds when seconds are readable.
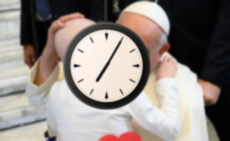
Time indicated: 7,05
